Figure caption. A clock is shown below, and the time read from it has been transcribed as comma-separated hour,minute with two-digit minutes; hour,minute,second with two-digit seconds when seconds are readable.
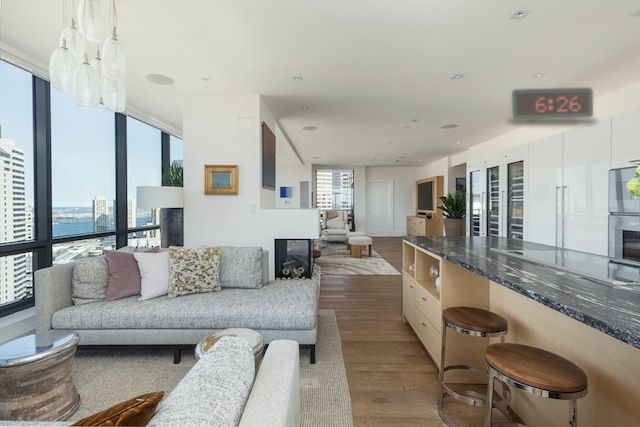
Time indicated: 6,26
